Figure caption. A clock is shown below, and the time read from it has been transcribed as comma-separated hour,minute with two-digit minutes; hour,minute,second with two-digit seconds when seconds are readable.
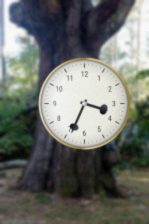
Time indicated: 3,34
